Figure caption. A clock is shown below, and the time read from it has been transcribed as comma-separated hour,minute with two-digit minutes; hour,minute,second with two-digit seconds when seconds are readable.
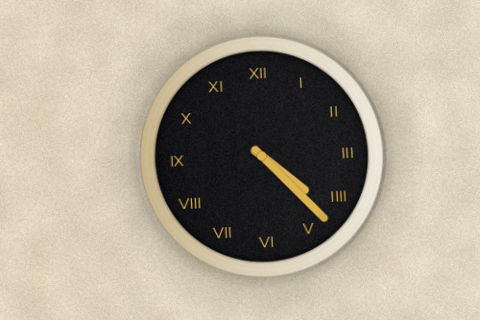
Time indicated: 4,23
